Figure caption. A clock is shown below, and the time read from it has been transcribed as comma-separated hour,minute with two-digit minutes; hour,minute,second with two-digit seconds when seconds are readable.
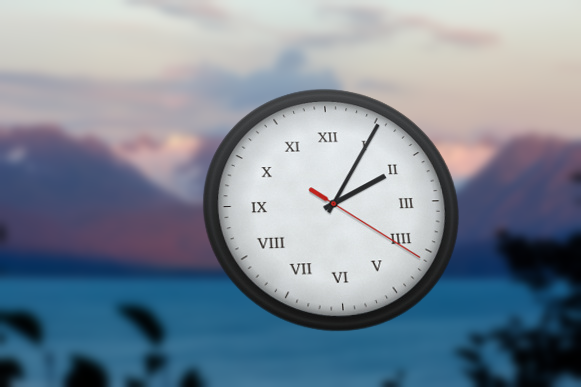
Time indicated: 2,05,21
